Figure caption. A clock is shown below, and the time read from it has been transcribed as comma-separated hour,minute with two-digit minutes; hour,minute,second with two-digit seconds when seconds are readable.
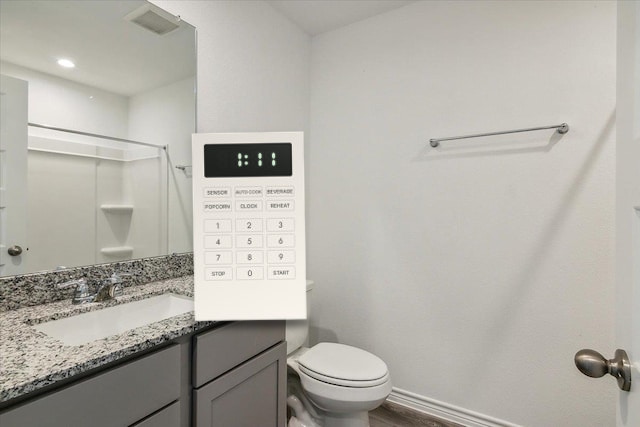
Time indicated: 1,11
